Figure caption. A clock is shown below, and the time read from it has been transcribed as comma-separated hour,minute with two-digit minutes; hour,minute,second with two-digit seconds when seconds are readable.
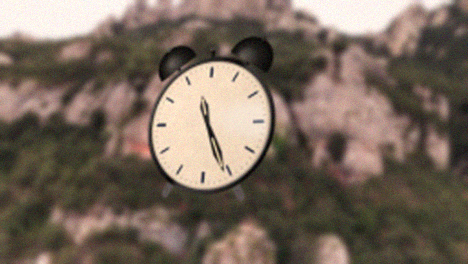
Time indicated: 11,26
